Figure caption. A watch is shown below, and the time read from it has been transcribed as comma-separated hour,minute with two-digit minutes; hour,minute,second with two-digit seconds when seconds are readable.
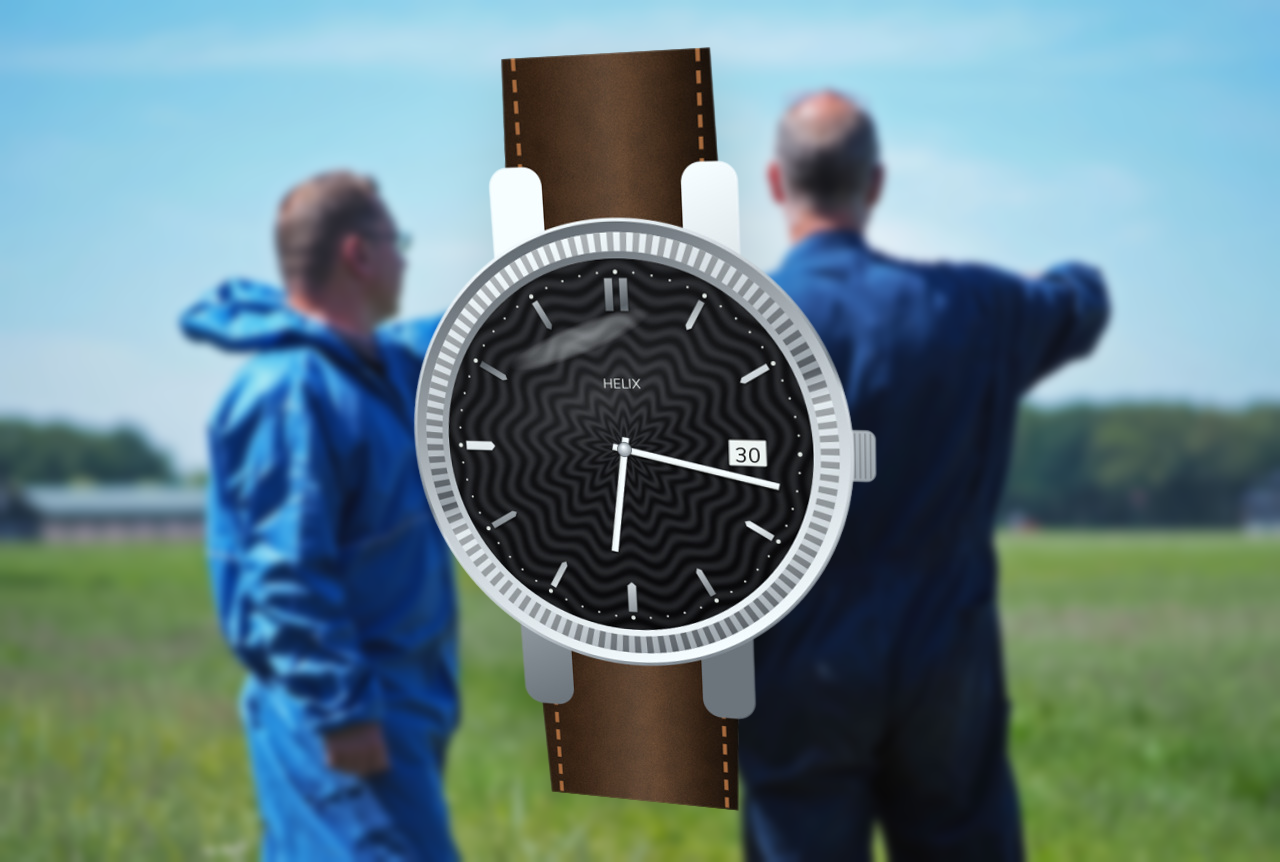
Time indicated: 6,17
